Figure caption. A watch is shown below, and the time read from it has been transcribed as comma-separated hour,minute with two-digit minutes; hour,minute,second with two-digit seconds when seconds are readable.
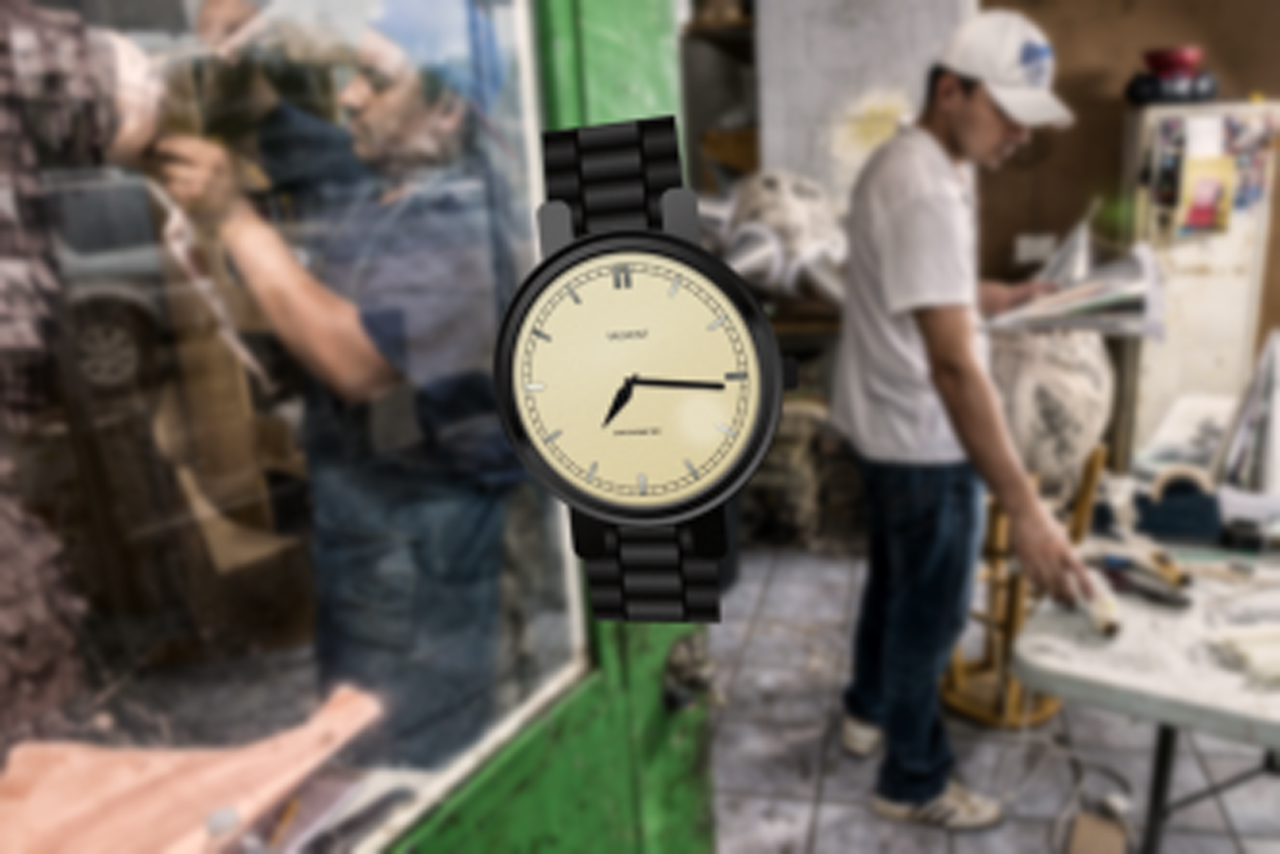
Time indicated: 7,16
